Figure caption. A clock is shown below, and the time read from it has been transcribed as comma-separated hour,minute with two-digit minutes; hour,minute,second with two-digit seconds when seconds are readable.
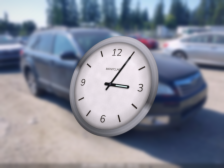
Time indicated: 3,05
